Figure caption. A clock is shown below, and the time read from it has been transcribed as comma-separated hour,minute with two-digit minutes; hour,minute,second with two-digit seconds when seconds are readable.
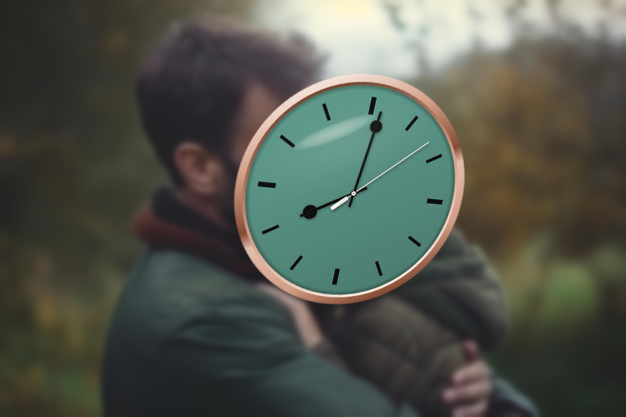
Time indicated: 8,01,08
